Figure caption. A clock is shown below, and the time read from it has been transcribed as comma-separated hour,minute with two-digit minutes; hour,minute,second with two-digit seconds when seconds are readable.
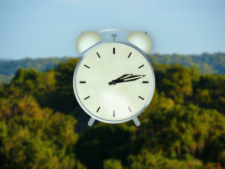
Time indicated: 2,13
